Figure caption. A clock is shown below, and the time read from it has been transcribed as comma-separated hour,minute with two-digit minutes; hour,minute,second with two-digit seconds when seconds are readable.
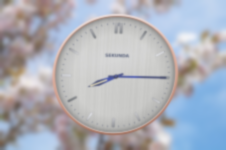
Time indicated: 8,15
